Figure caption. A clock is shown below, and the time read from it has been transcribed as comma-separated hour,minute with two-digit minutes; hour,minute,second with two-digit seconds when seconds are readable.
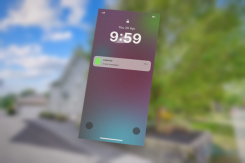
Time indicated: 9,59
